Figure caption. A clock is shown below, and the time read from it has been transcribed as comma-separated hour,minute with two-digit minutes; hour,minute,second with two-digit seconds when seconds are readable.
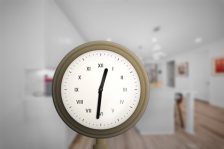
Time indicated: 12,31
